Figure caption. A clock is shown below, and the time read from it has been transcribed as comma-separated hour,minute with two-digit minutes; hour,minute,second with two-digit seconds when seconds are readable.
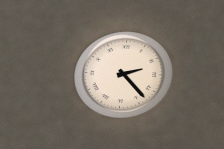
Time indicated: 2,23
